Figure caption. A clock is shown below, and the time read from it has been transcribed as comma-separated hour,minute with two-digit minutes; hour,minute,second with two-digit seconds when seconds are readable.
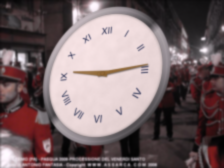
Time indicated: 9,14
